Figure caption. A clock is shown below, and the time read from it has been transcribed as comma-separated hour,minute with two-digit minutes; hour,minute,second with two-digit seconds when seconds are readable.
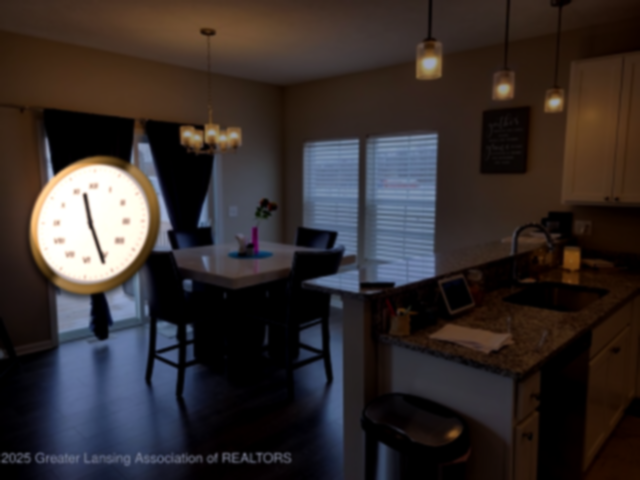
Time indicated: 11,26
